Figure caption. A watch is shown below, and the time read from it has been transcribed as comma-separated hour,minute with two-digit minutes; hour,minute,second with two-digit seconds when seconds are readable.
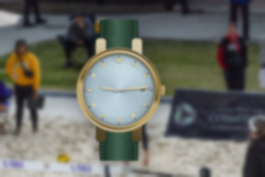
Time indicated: 9,14
